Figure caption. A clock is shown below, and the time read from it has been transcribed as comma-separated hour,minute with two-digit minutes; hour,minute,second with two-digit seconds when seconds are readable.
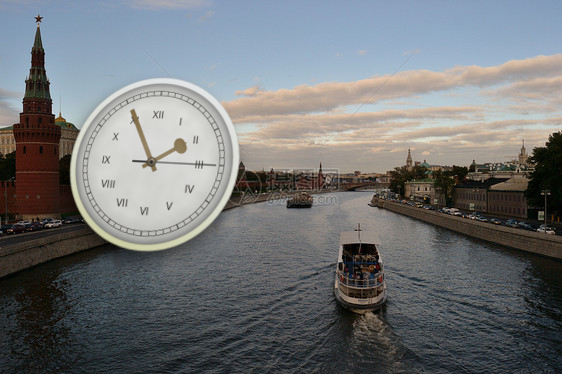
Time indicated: 1,55,15
